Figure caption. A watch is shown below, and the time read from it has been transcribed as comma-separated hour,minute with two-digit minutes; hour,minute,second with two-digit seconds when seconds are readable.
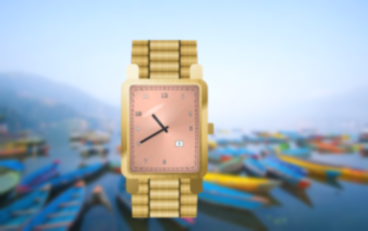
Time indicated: 10,40
